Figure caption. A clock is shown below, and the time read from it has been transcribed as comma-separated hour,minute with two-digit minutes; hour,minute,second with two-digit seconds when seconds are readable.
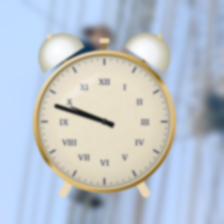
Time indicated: 9,48
